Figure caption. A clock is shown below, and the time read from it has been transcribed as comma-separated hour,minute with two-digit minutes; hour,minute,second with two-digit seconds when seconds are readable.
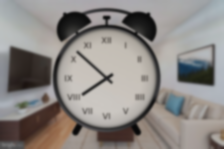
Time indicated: 7,52
